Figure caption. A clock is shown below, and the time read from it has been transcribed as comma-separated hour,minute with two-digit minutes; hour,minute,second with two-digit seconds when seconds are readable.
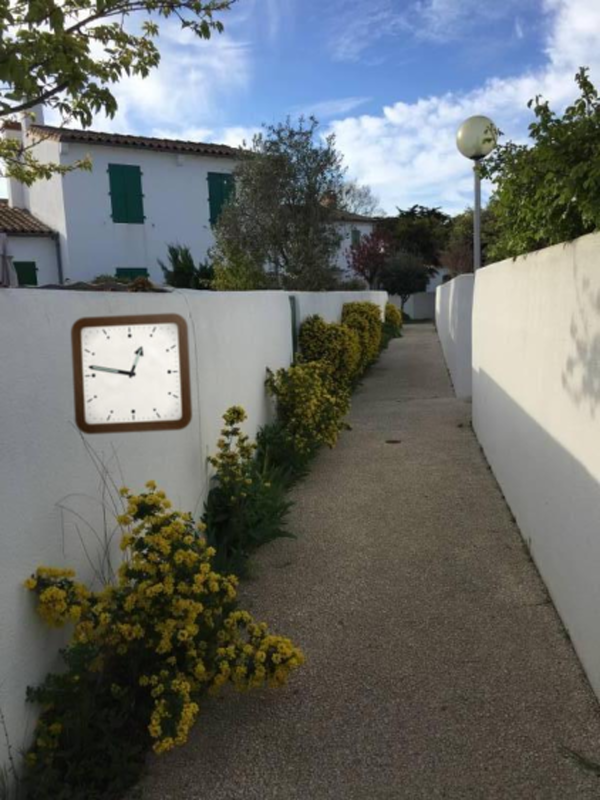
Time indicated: 12,47
